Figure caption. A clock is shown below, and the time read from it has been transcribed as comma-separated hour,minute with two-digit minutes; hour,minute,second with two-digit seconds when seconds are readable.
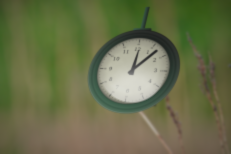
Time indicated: 12,07
